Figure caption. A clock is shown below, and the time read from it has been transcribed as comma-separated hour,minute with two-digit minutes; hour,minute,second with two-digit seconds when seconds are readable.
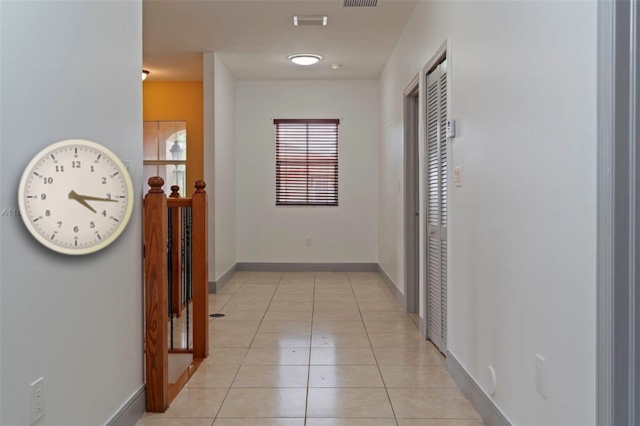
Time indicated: 4,16
